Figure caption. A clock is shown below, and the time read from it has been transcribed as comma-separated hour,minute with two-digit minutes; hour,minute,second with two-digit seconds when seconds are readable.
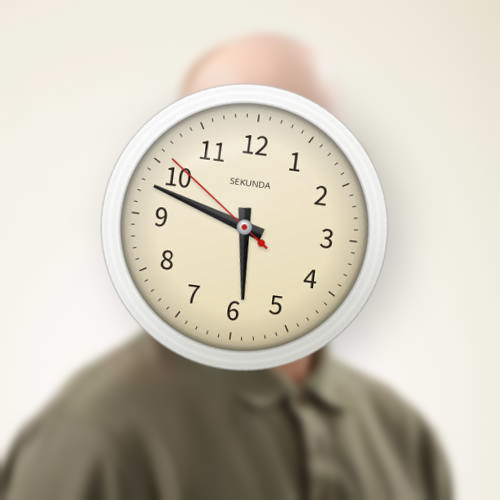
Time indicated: 5,47,51
